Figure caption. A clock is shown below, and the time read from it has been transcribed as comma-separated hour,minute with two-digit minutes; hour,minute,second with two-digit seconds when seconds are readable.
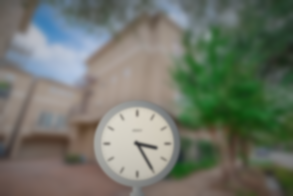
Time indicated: 3,25
